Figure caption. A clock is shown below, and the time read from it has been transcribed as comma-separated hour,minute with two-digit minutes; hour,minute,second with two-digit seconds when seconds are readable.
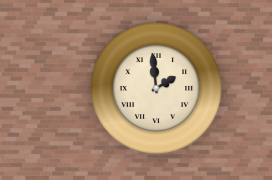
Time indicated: 1,59
